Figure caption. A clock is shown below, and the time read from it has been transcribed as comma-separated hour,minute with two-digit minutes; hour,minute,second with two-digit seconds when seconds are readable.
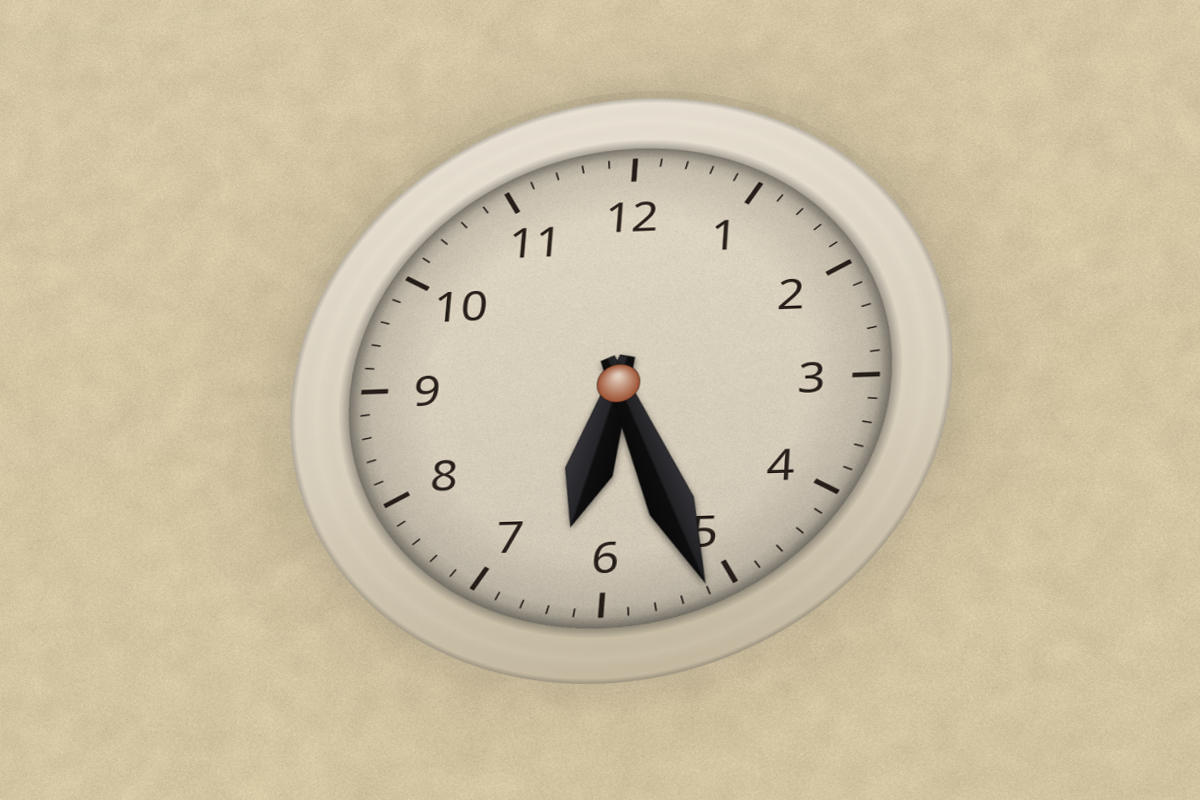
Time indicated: 6,26
